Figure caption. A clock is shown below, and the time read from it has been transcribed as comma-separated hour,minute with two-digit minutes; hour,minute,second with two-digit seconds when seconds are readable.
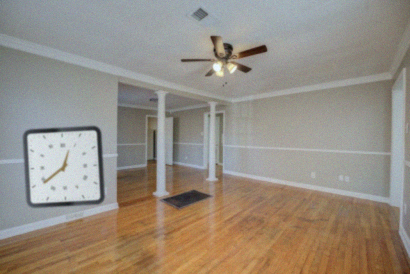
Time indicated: 12,39
